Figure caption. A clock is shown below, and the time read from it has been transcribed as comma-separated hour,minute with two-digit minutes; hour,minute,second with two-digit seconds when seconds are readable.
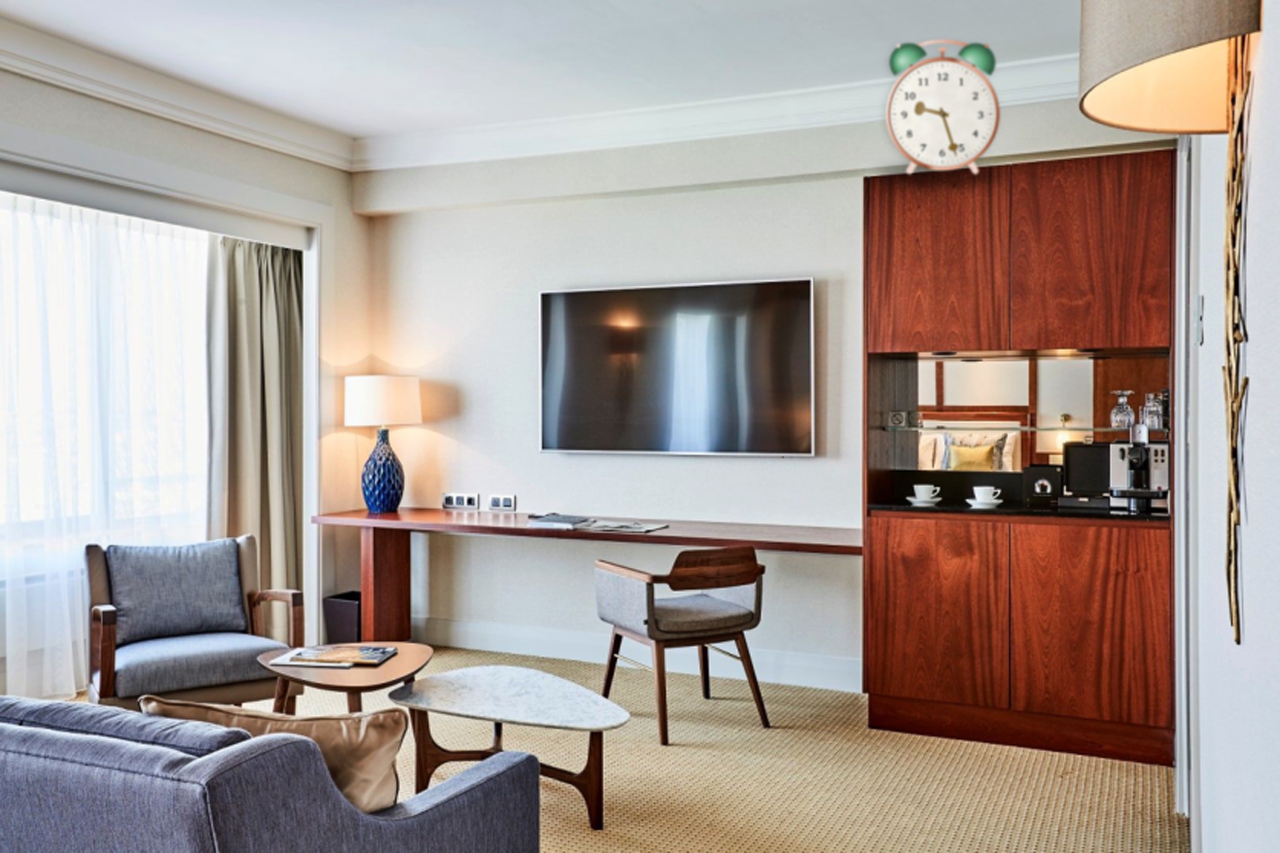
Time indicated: 9,27
